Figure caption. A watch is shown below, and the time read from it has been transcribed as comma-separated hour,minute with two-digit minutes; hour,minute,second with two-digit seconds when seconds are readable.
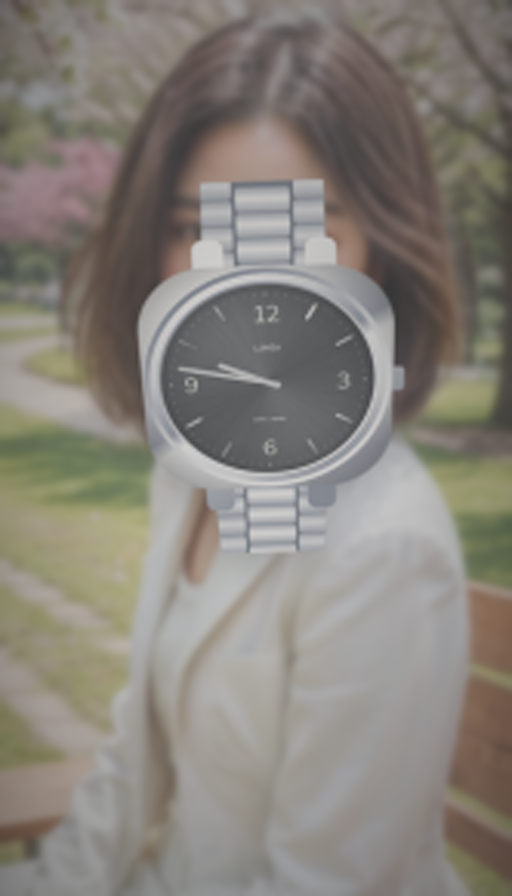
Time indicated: 9,47
